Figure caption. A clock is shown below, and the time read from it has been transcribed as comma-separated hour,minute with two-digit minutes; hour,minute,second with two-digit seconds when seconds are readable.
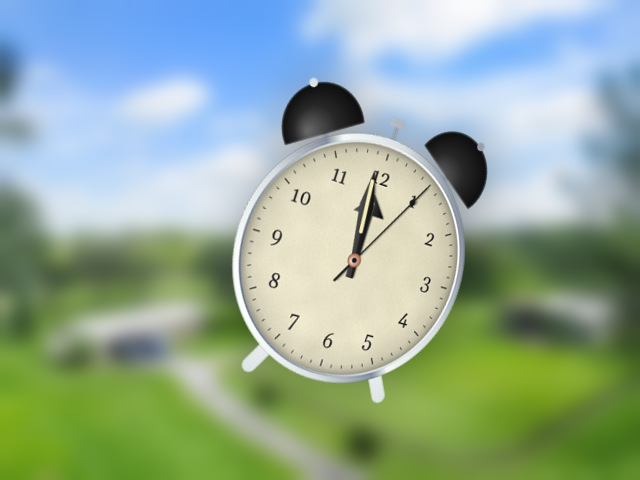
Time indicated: 11,59,05
